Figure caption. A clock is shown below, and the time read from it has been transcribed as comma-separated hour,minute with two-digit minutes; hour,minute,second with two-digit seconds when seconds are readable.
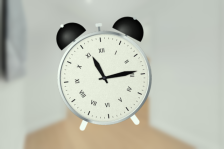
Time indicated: 11,14
